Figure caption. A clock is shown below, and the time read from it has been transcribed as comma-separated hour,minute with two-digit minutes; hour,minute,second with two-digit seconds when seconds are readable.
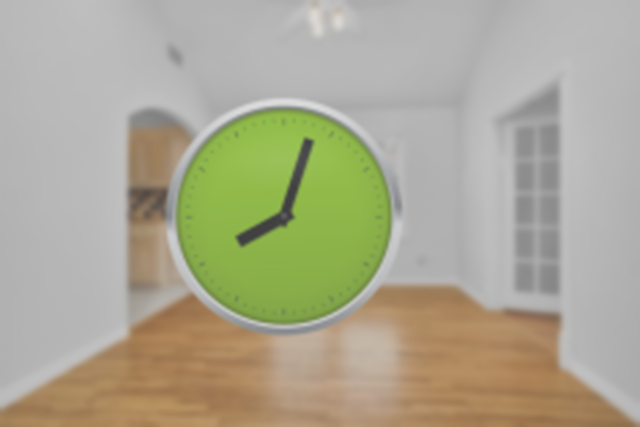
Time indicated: 8,03
